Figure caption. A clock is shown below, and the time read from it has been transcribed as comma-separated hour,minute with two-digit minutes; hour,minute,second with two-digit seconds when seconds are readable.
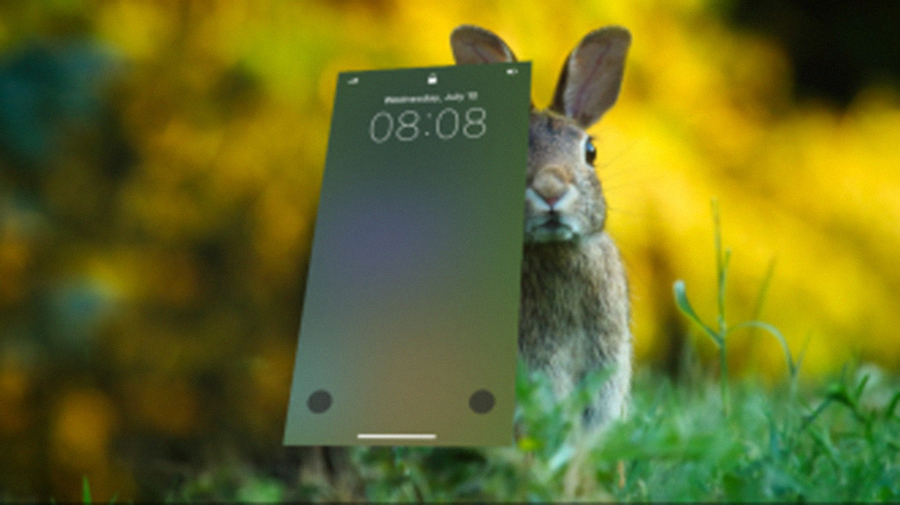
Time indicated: 8,08
